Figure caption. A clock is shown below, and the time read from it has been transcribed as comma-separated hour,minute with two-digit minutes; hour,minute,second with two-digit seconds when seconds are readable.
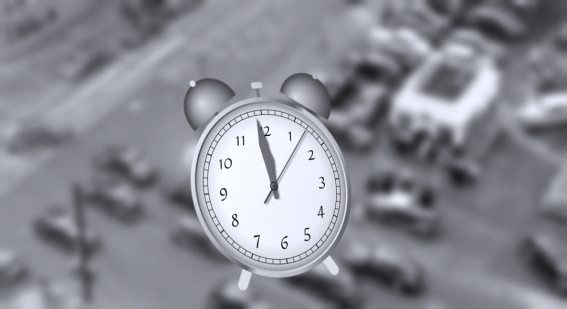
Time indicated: 11,59,07
